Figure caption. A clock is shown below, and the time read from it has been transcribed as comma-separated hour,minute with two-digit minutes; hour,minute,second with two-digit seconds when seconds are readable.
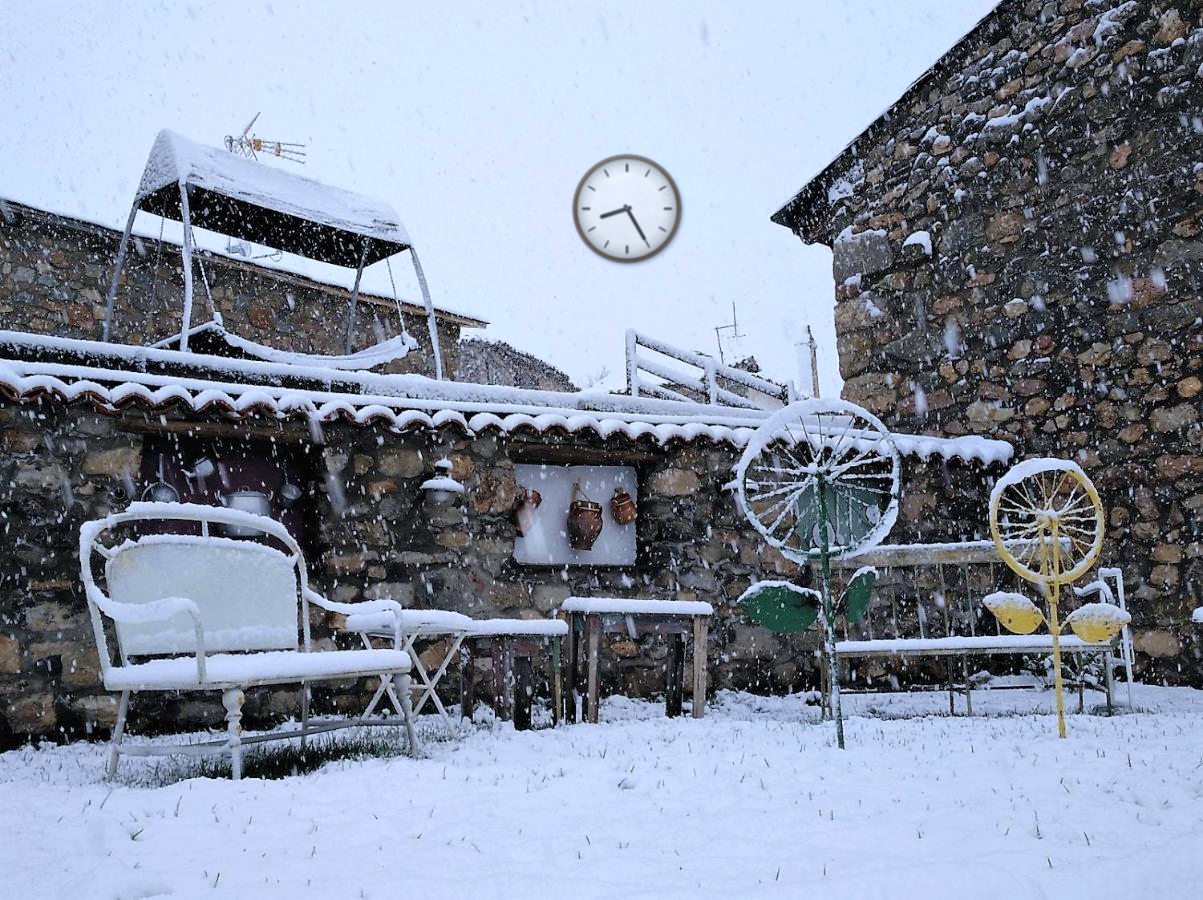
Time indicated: 8,25
